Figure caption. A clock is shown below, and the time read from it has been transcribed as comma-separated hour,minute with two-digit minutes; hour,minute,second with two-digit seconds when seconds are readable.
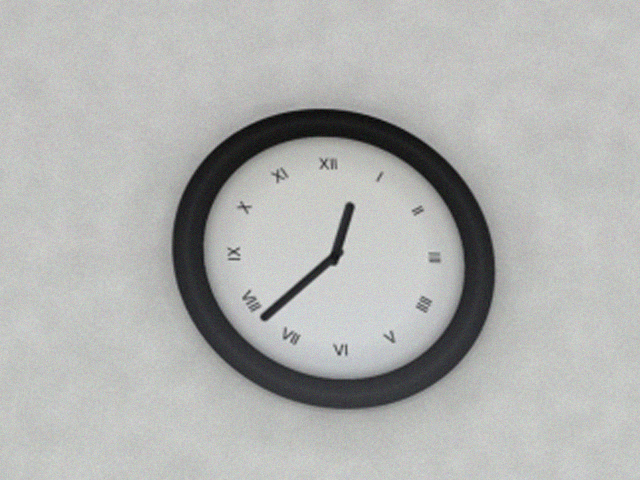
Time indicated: 12,38
